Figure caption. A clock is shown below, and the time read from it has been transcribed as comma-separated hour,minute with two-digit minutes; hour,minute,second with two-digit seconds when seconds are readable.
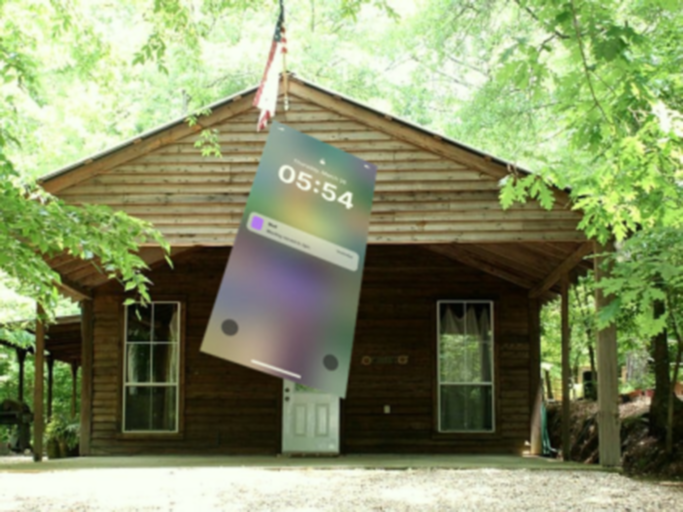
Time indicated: 5,54
